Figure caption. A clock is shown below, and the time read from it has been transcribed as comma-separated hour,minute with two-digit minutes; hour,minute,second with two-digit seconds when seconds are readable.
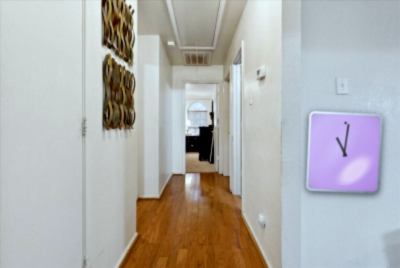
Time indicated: 11,01
